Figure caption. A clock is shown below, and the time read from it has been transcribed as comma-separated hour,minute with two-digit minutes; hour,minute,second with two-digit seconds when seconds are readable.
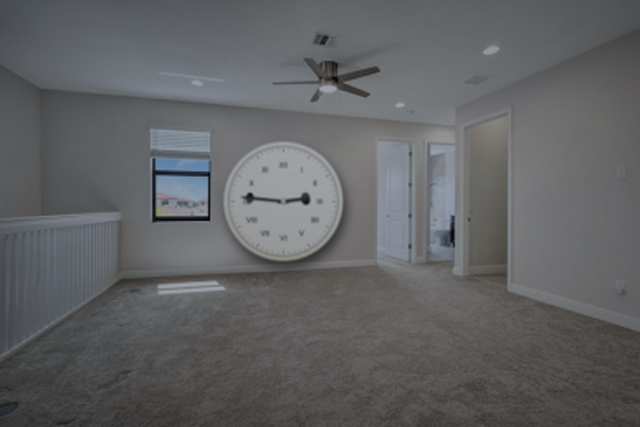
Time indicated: 2,46
